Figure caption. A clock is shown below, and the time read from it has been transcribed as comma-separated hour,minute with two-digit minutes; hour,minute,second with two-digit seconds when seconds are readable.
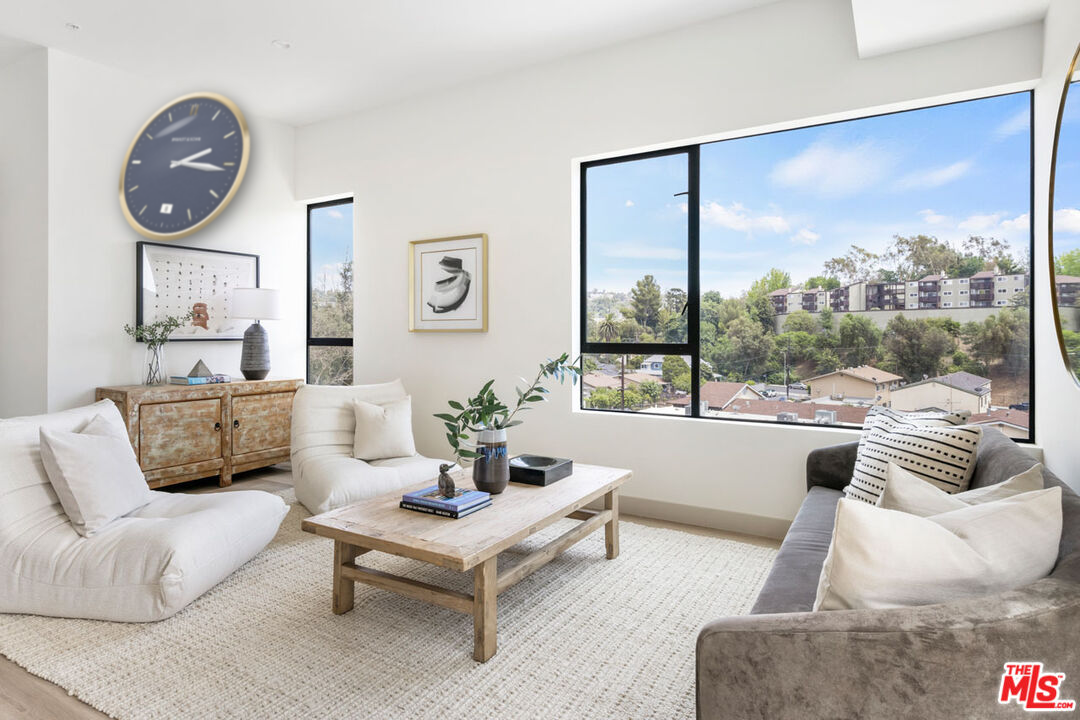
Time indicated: 2,16
